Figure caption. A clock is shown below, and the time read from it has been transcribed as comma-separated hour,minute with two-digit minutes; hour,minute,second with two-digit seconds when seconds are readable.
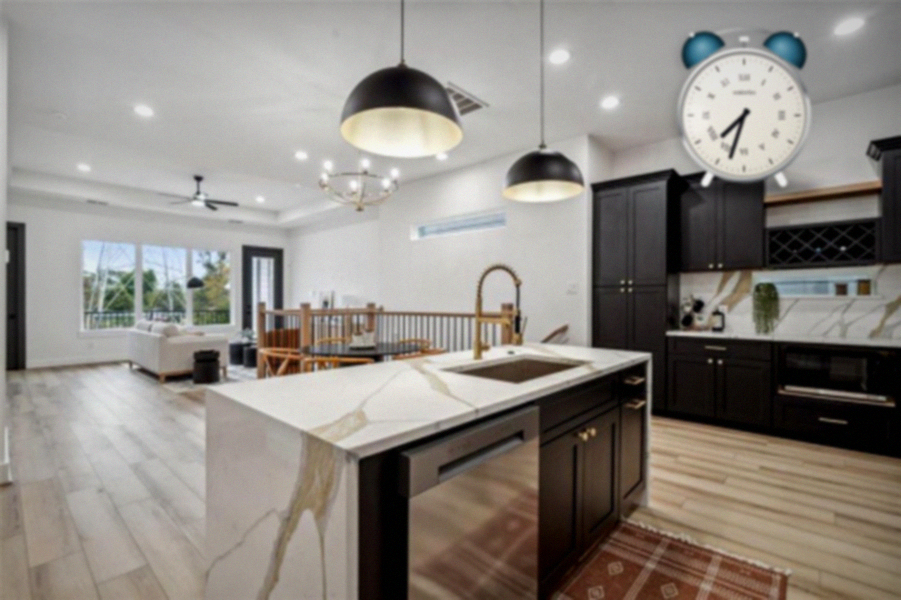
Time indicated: 7,33
